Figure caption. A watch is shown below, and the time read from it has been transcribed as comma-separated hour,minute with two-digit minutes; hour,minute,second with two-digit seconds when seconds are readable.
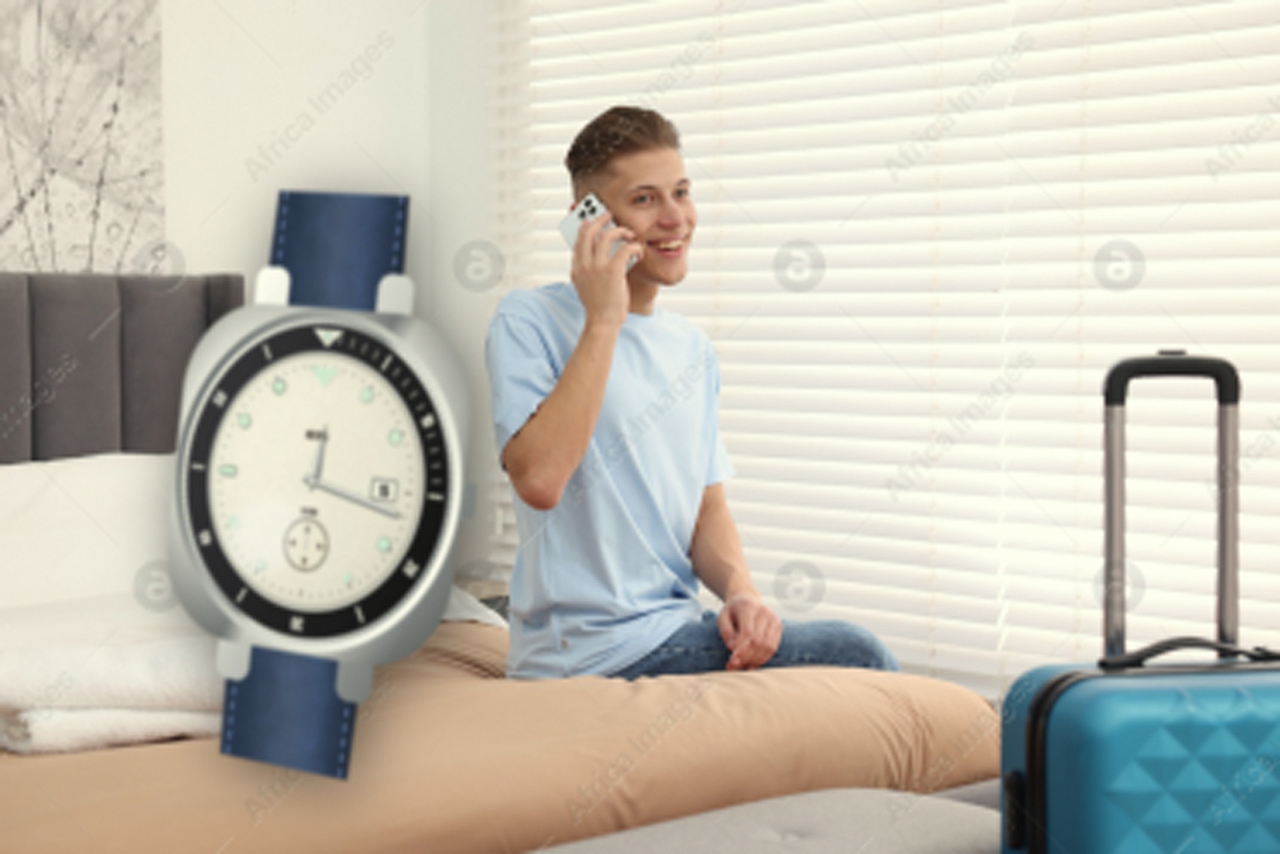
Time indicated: 12,17
